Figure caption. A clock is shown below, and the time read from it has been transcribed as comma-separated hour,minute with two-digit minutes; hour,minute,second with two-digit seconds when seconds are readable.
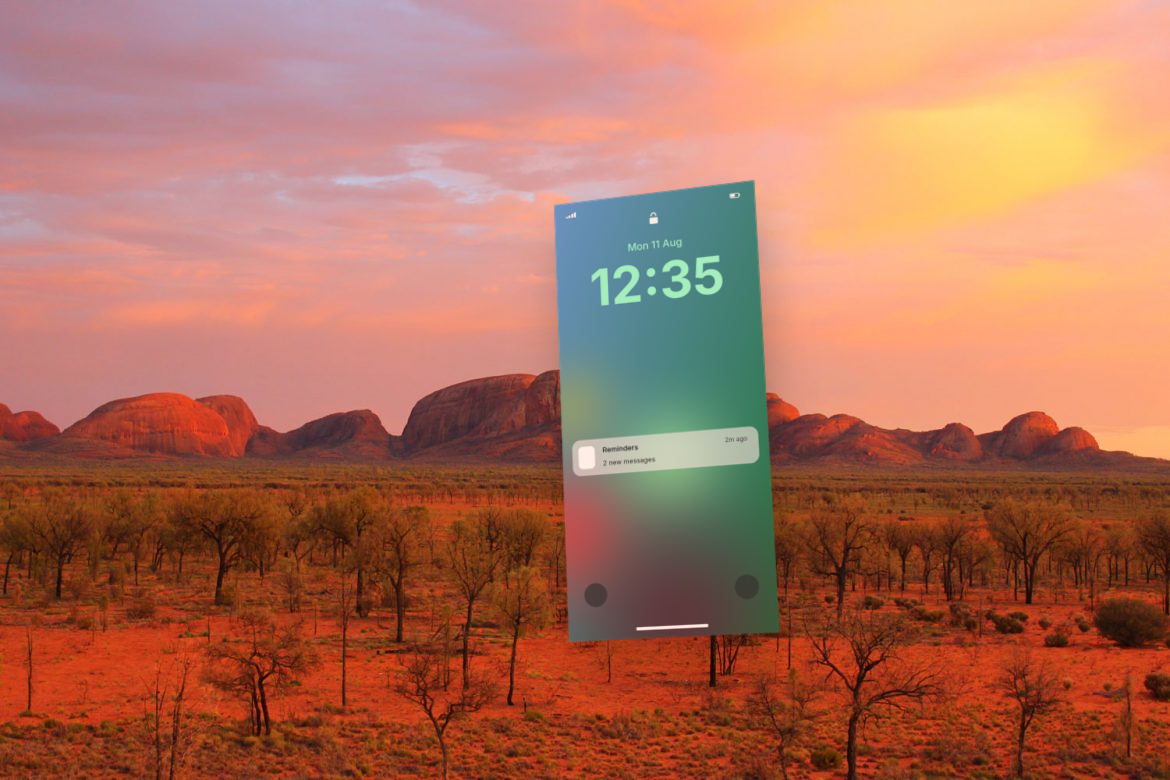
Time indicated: 12,35
